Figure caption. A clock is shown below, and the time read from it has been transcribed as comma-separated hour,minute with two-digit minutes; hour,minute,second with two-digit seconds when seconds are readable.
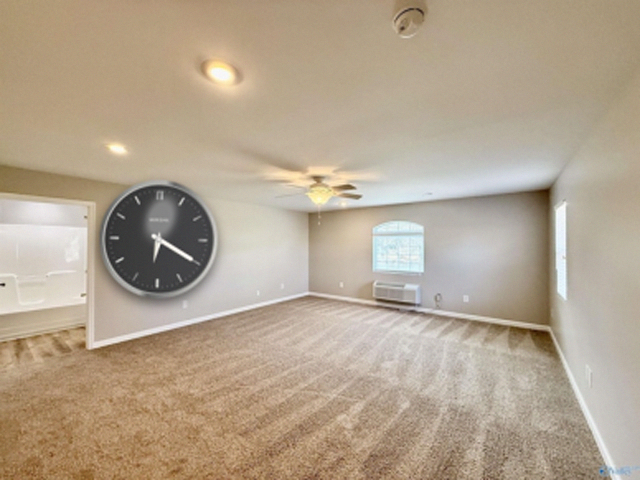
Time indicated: 6,20
